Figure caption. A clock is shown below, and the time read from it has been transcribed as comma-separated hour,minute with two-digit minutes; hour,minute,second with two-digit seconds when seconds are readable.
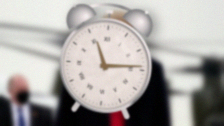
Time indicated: 11,14
